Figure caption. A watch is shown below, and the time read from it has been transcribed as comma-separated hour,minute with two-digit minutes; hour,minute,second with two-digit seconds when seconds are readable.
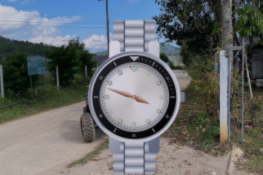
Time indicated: 3,48
